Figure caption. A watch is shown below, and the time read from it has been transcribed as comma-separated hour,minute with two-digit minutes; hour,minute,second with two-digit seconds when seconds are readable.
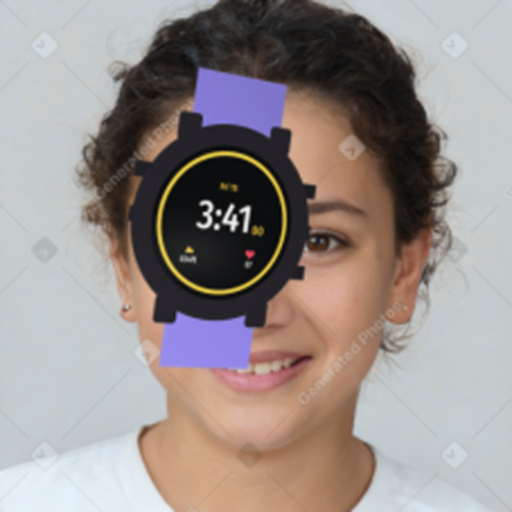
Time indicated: 3,41
